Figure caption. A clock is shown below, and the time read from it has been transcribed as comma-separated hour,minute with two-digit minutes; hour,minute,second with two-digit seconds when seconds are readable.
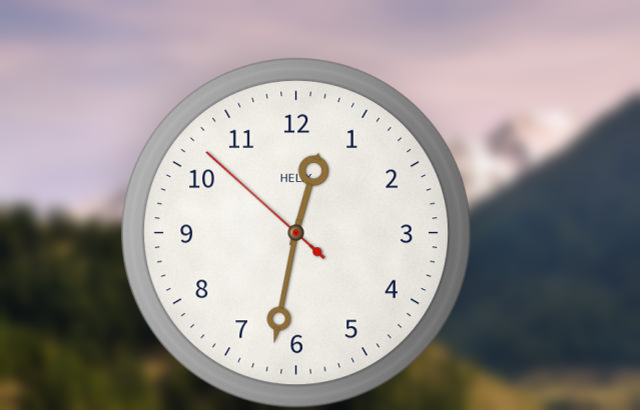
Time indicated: 12,31,52
